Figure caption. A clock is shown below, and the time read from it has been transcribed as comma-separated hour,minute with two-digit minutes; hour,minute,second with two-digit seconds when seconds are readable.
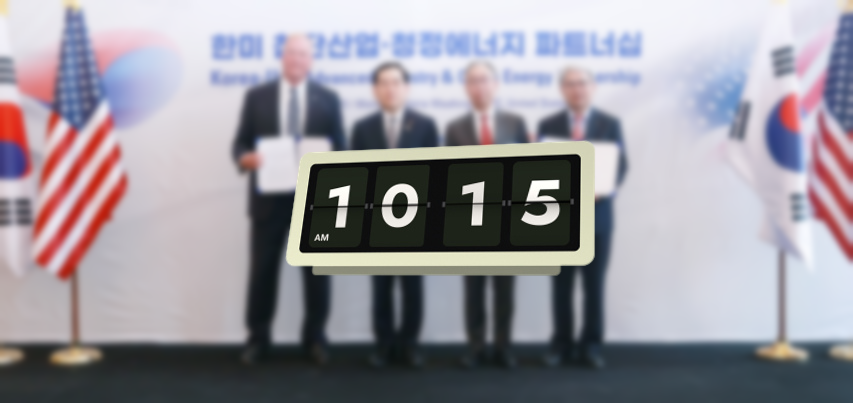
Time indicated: 10,15
